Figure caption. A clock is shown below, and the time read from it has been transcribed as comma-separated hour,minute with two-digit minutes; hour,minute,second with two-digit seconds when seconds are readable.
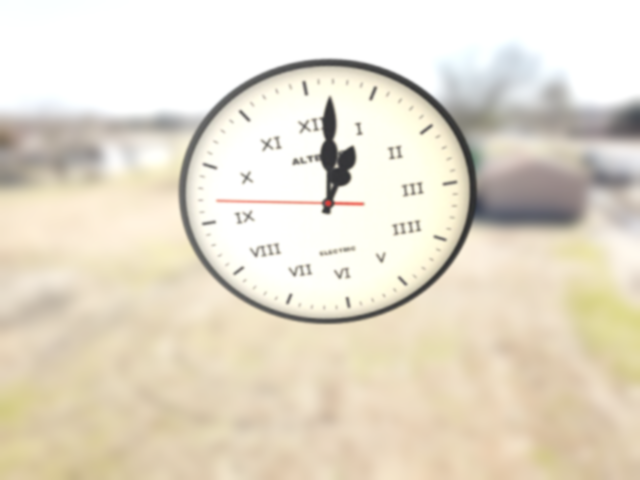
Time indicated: 1,01,47
